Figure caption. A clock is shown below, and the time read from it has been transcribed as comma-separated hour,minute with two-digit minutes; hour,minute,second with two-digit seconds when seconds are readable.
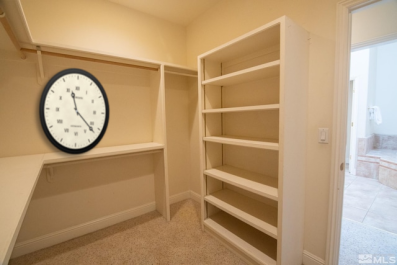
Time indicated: 11,22
